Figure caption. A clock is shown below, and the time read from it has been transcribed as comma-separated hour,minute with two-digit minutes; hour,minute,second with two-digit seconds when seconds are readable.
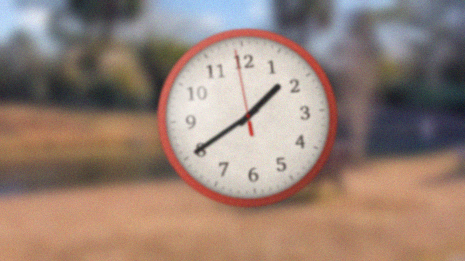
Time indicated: 1,39,59
